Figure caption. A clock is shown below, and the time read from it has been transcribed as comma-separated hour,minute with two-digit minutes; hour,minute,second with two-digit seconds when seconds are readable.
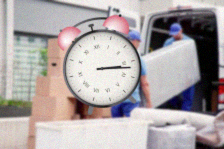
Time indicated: 3,17
